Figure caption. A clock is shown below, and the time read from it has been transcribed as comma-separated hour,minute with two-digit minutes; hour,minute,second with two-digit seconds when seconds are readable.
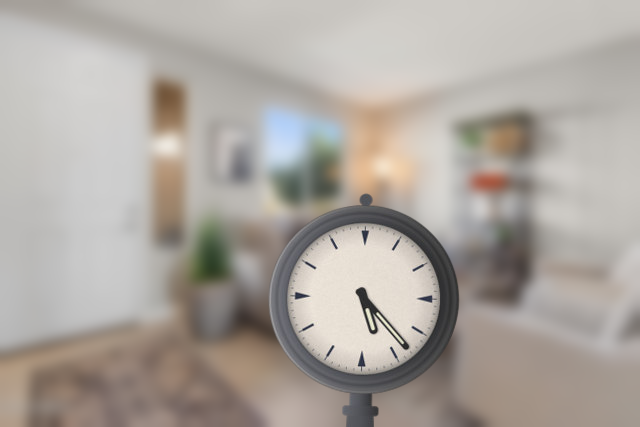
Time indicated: 5,23
